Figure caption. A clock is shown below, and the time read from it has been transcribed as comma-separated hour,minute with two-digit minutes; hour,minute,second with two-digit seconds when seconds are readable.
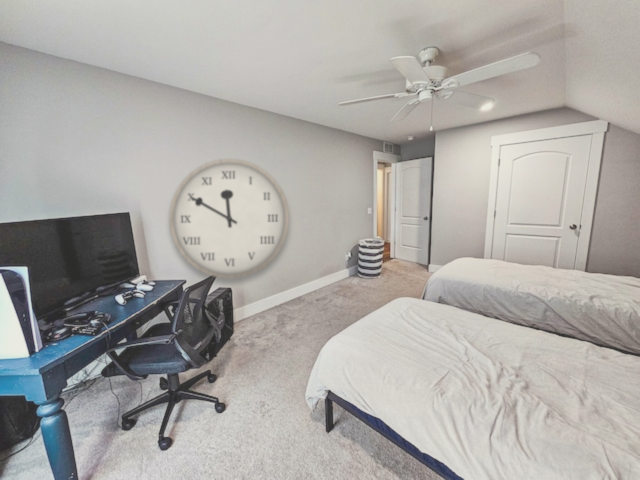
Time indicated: 11,50
